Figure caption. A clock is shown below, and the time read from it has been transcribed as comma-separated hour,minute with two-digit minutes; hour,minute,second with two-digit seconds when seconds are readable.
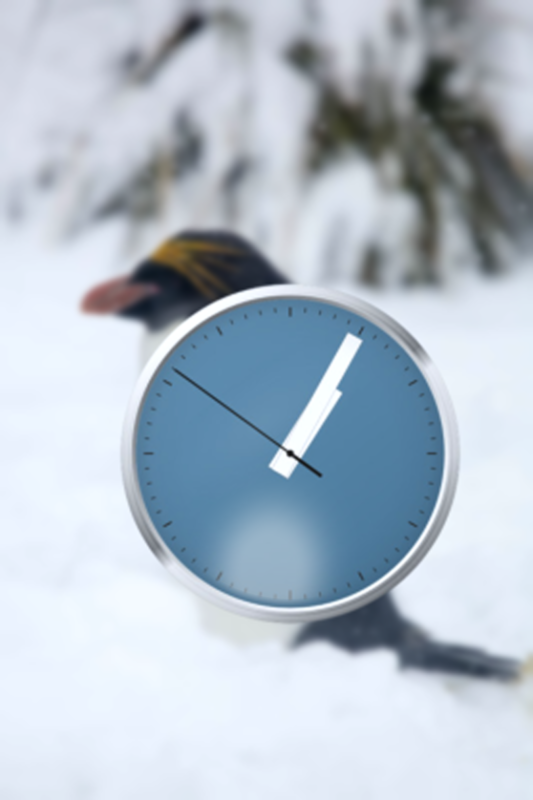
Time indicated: 1,04,51
